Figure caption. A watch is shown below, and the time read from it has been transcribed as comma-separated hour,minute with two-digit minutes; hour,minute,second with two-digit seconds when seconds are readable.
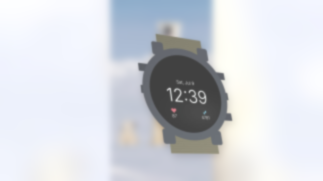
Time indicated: 12,39
